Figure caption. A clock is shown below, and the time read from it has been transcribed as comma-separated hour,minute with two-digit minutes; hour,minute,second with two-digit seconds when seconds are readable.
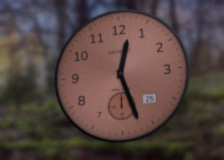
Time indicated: 12,27
